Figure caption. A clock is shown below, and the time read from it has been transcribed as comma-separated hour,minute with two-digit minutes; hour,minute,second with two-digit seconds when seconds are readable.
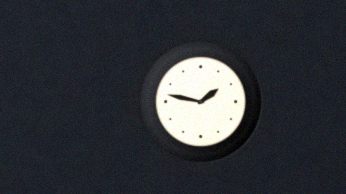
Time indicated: 1,47
